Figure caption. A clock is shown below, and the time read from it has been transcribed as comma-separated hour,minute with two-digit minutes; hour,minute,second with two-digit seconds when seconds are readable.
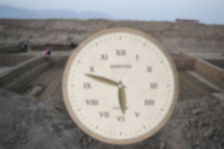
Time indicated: 5,48
